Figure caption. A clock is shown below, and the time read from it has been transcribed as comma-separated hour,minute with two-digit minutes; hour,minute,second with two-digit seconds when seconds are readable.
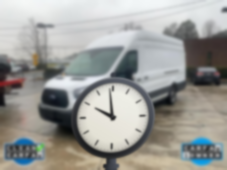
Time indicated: 9,59
